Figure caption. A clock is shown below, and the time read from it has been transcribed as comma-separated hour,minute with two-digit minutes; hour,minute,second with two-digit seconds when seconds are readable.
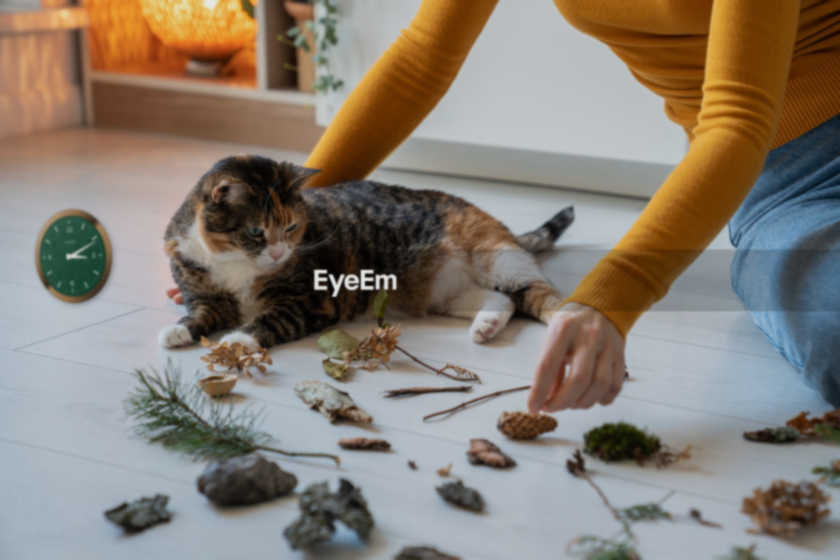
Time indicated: 3,11
